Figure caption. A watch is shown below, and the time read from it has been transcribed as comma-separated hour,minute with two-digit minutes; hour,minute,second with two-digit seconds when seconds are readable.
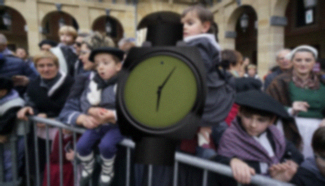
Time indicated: 6,05
